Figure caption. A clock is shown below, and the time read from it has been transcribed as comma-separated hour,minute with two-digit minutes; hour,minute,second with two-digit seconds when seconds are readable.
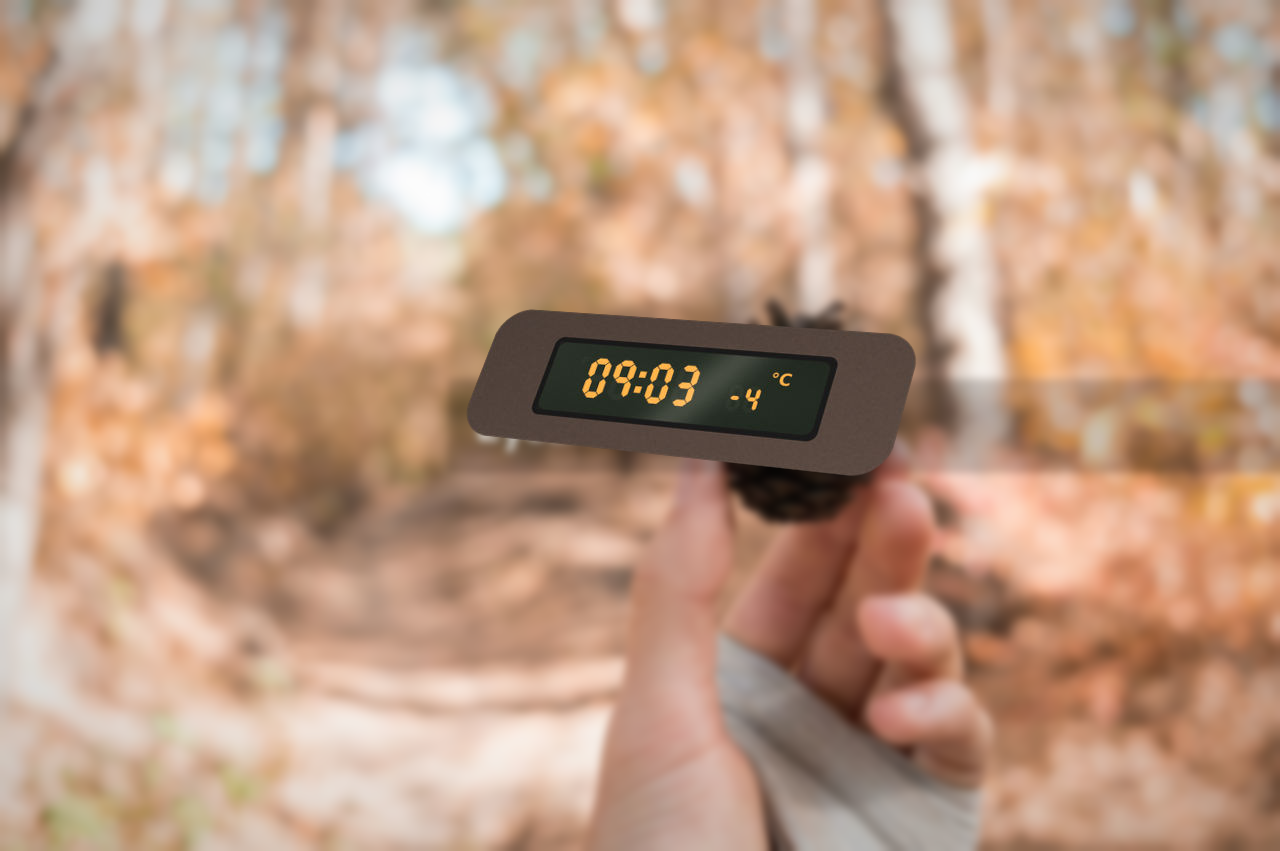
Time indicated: 9,03
